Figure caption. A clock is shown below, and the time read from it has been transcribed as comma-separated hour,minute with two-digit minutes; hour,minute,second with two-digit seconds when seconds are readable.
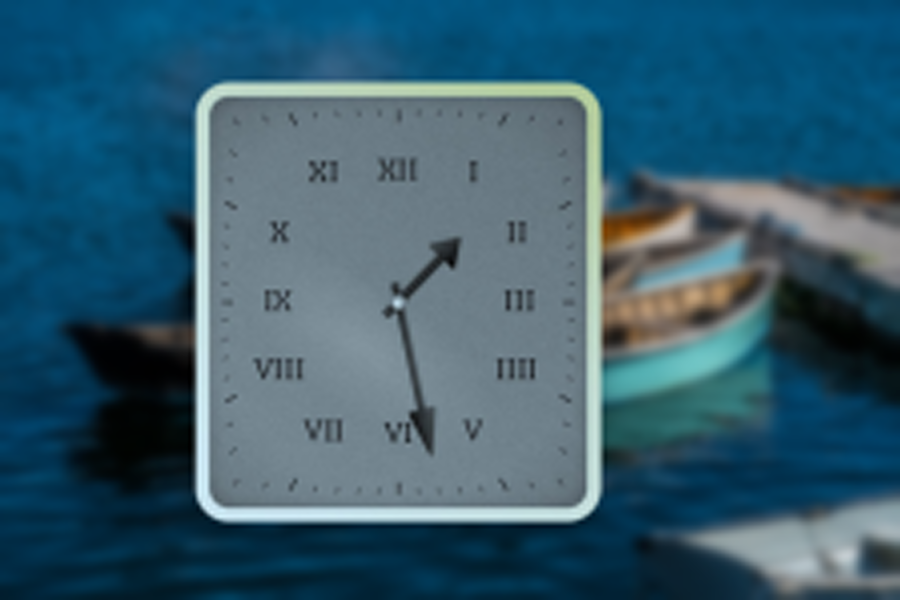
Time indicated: 1,28
